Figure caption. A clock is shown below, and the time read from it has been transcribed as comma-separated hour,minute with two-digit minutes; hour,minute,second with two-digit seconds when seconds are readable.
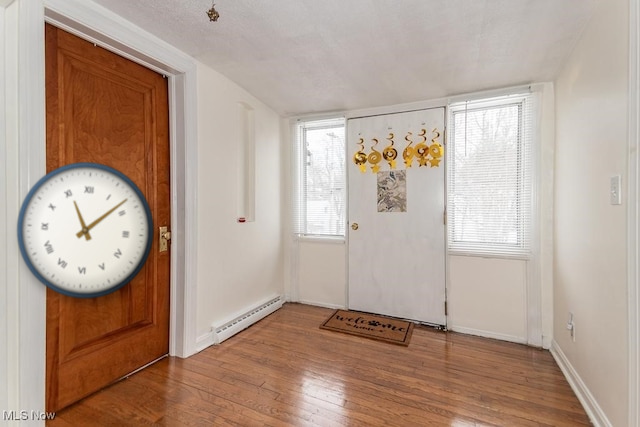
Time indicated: 11,08
